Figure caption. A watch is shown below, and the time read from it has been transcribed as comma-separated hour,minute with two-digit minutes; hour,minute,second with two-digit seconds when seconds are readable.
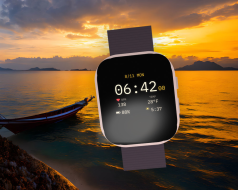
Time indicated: 6,42
